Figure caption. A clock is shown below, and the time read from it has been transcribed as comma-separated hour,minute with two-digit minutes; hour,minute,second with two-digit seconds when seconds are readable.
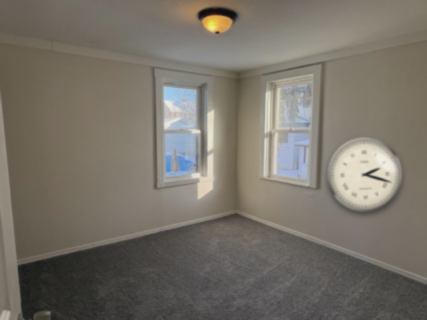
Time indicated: 2,18
